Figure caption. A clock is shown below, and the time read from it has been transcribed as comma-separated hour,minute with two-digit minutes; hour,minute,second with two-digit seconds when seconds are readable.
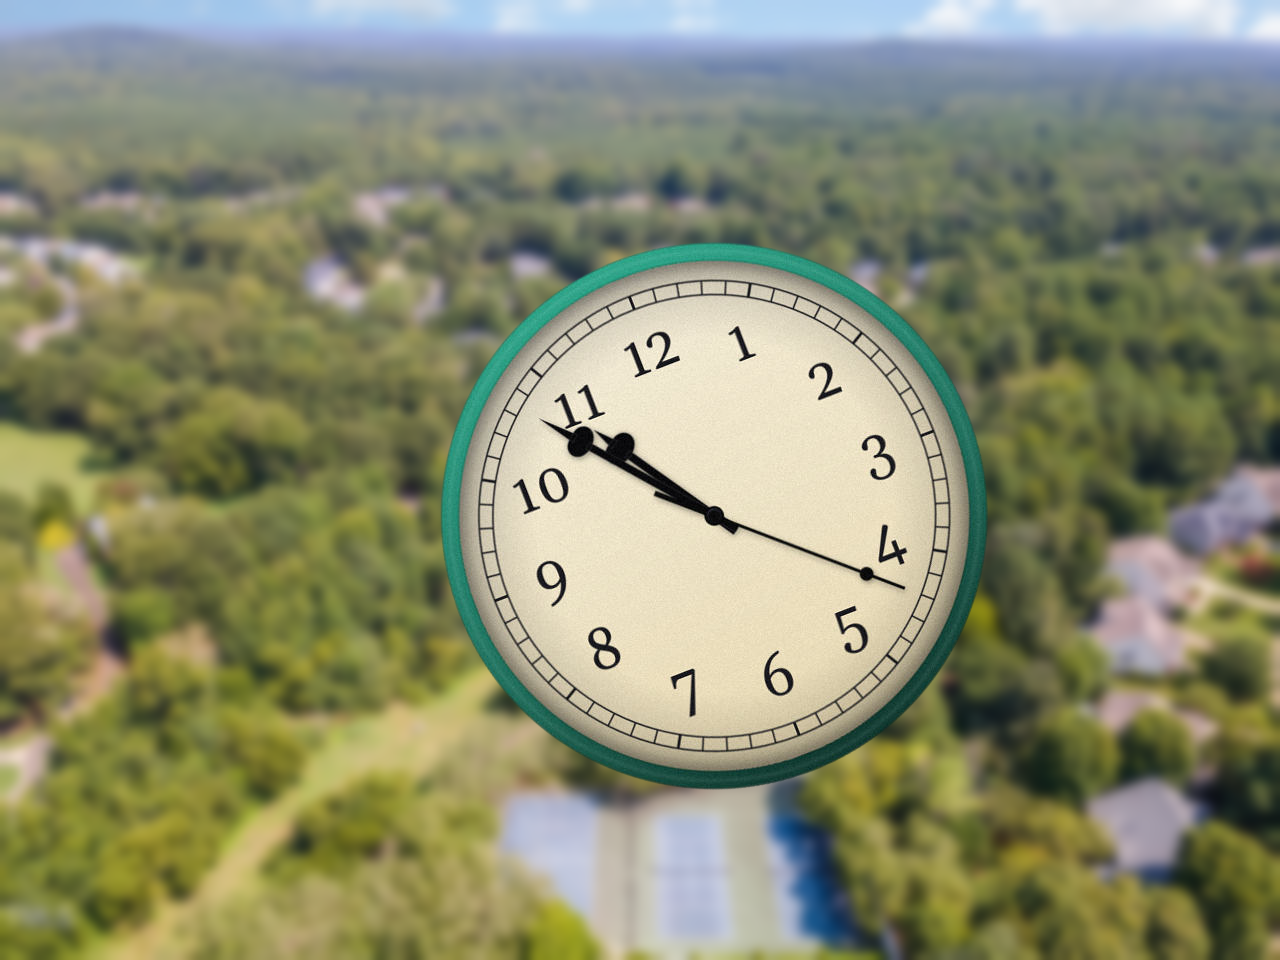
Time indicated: 10,53,22
